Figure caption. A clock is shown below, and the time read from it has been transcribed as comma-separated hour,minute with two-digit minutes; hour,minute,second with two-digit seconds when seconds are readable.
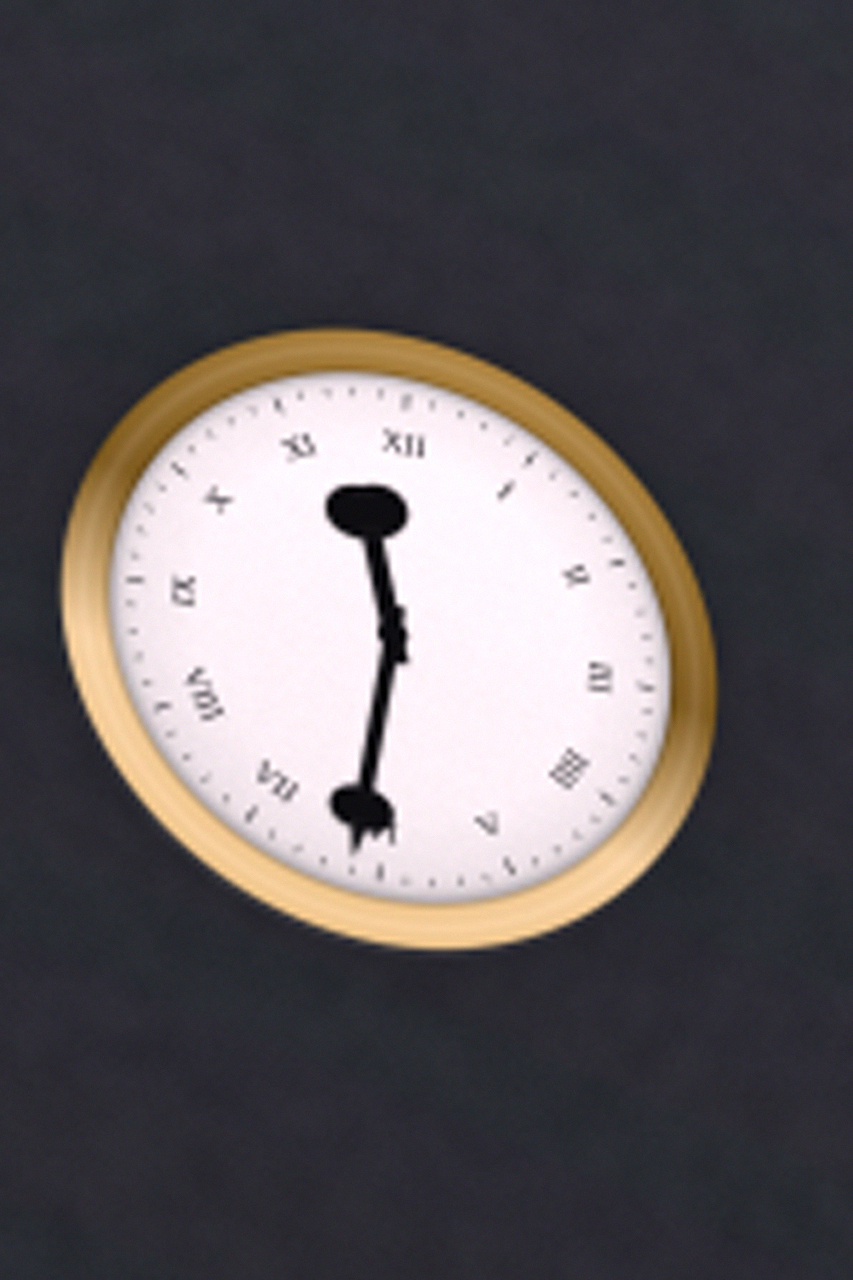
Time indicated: 11,31
